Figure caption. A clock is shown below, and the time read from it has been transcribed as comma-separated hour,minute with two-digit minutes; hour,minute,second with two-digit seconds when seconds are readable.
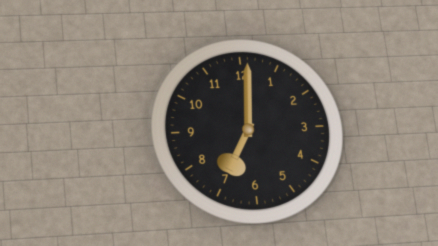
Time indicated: 7,01
